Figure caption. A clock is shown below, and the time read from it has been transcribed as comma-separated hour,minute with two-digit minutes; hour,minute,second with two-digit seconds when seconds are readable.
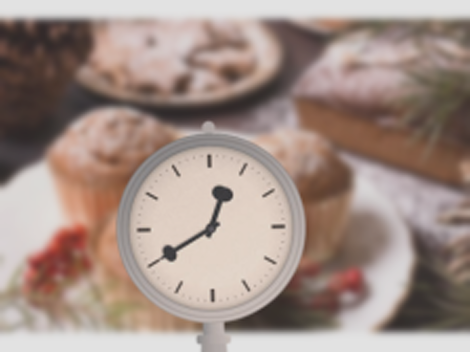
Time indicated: 12,40
